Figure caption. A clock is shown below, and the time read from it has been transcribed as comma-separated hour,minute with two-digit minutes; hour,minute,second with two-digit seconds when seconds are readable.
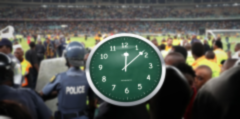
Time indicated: 12,08
